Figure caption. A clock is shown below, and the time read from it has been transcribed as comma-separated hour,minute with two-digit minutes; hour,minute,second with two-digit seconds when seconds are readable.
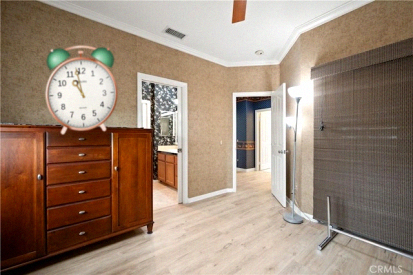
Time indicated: 10,58
